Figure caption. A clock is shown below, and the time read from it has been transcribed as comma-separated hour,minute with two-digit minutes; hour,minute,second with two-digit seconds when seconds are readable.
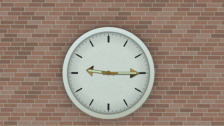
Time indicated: 9,15
